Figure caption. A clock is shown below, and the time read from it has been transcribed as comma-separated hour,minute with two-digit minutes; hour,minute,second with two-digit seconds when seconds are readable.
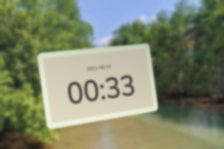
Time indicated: 0,33
